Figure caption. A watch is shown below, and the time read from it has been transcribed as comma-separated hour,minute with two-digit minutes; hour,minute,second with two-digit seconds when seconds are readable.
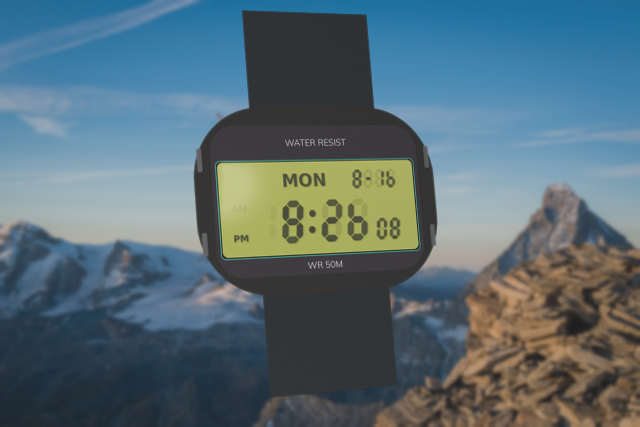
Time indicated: 8,26,08
